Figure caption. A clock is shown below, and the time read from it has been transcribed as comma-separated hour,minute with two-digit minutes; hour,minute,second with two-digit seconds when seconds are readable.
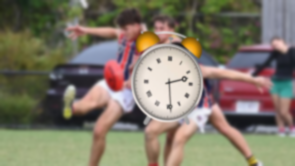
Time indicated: 2,29
